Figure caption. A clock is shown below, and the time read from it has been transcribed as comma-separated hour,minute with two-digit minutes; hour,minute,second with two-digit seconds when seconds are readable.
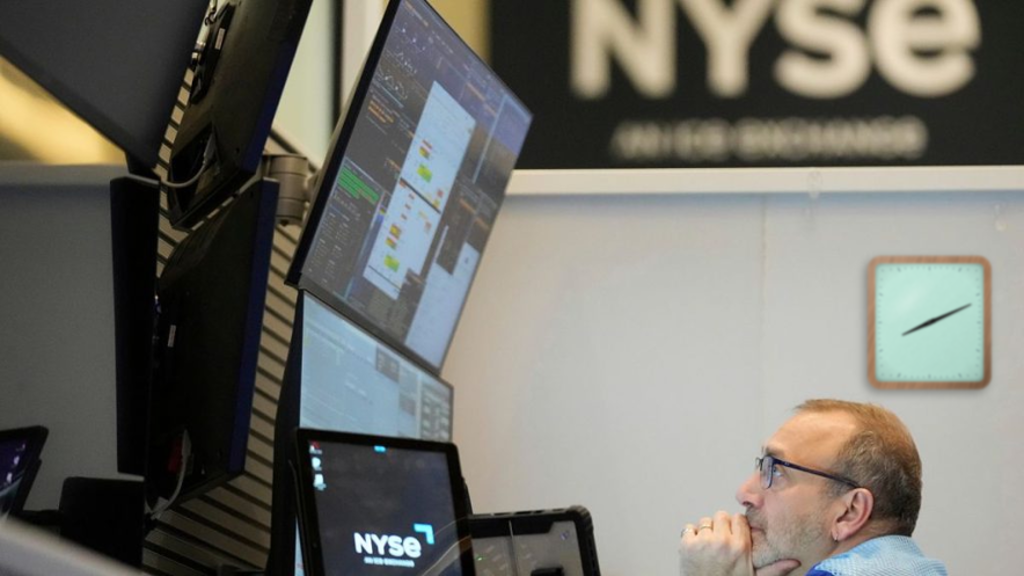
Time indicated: 8,11
